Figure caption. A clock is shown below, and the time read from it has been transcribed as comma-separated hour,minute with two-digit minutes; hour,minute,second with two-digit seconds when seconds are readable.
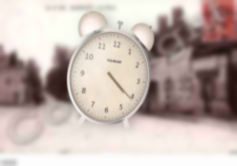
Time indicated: 4,21
